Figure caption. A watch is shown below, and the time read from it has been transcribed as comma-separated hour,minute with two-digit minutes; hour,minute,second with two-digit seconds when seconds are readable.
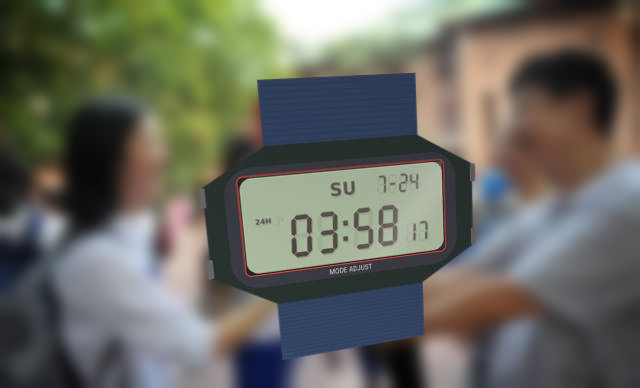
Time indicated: 3,58,17
